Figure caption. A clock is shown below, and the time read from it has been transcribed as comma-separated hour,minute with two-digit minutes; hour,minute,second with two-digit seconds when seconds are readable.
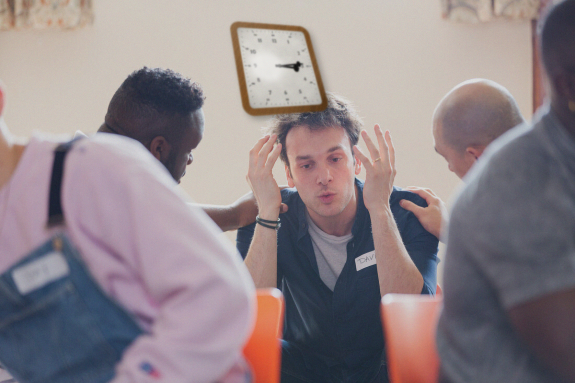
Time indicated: 3,14
